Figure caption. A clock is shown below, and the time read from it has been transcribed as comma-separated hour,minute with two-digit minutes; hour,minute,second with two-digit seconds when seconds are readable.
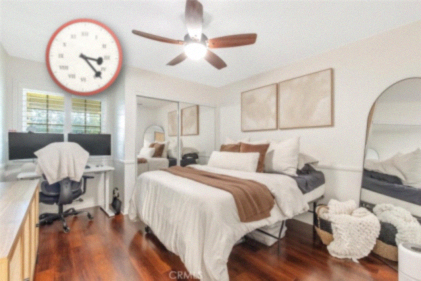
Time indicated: 3,23
